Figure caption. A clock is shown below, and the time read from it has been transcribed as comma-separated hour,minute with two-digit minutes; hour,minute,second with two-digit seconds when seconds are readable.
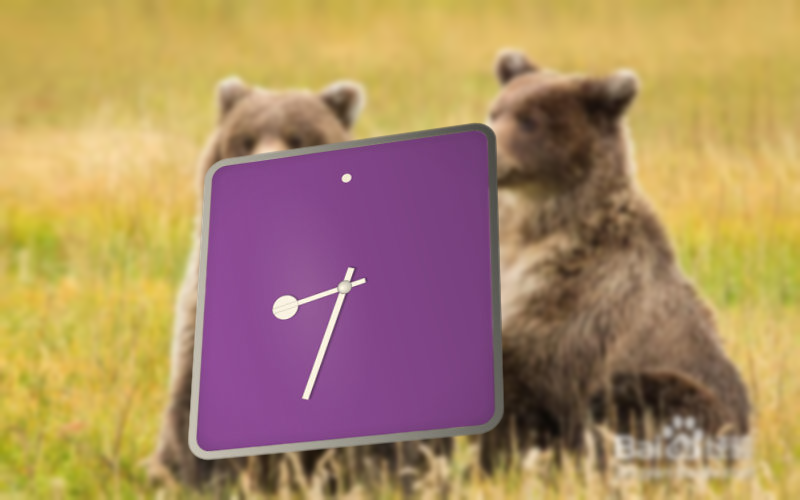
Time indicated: 8,33
